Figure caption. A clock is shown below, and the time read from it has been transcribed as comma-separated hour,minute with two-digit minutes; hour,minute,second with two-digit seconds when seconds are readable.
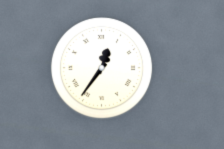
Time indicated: 12,36
